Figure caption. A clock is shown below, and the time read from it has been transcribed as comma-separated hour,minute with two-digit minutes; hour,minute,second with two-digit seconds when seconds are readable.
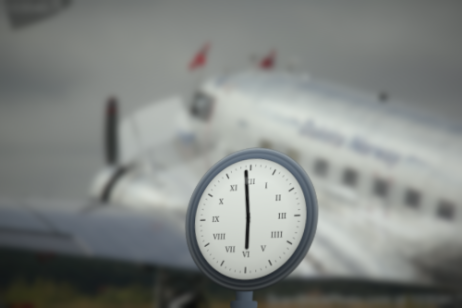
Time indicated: 5,59
